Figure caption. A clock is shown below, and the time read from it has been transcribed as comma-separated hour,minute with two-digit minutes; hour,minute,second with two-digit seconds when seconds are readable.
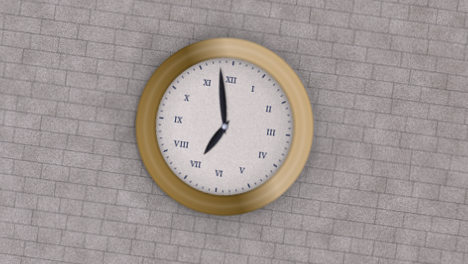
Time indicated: 6,58
